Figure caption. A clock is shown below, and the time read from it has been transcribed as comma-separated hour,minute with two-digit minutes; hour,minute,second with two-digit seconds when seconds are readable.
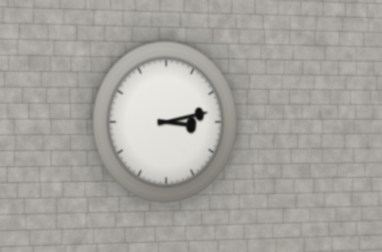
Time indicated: 3,13
